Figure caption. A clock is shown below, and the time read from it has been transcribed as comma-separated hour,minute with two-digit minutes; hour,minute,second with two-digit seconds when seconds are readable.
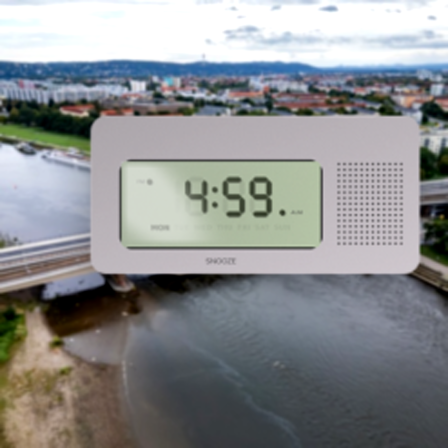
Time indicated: 4,59
